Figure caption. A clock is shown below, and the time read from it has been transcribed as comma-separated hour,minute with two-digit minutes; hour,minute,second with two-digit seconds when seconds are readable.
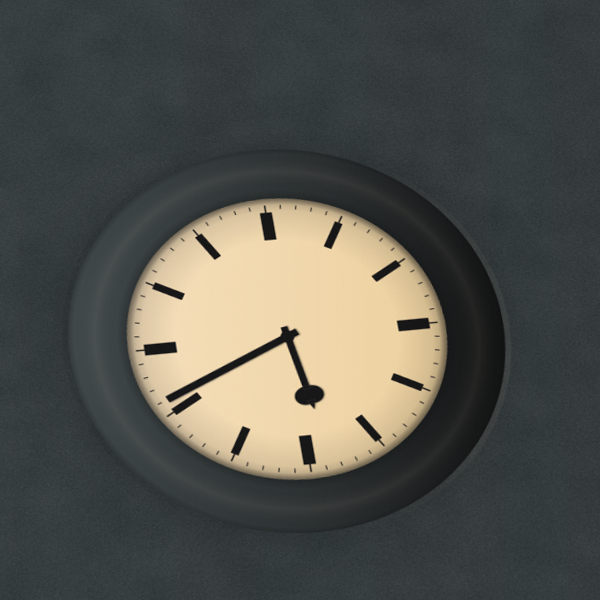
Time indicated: 5,41
